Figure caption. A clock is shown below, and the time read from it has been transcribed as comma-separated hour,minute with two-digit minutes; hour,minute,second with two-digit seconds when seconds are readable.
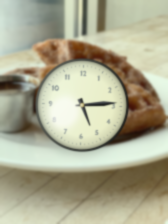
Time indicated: 5,14
